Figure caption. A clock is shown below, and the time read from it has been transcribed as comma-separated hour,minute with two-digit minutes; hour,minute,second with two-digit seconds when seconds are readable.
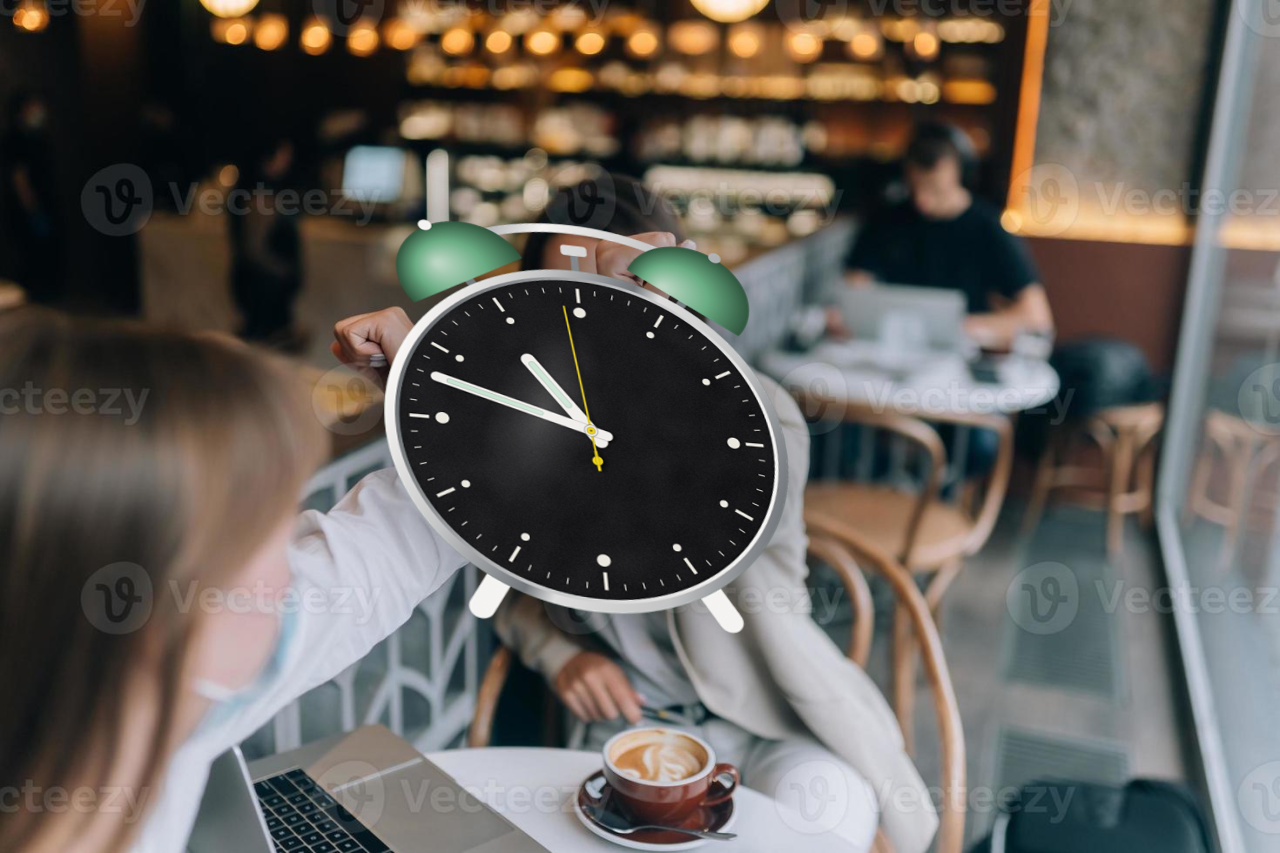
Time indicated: 10,47,59
